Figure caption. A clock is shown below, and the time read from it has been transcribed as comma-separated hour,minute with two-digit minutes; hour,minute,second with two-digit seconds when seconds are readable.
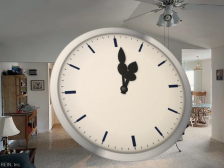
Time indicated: 1,01
